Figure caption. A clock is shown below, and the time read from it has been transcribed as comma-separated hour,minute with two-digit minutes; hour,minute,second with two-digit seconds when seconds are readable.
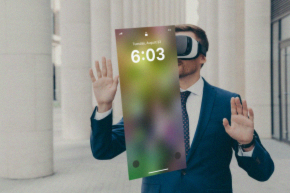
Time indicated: 6,03
